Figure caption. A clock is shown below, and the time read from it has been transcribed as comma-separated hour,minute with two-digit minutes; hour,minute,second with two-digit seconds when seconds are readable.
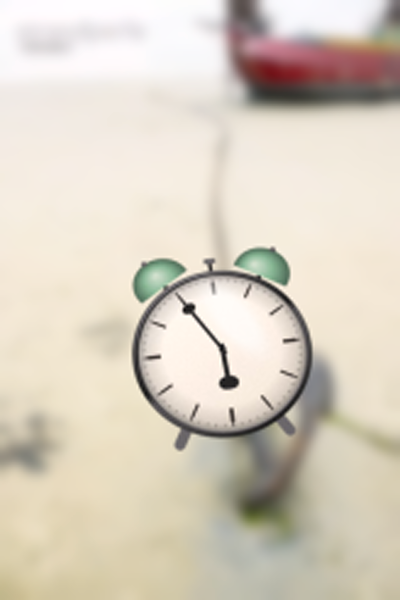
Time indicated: 5,55
